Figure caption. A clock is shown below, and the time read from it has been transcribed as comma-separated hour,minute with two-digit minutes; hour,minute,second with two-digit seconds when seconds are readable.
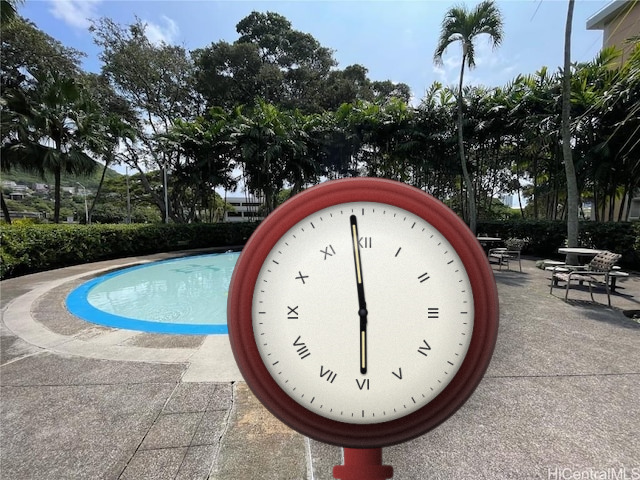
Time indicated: 5,59
